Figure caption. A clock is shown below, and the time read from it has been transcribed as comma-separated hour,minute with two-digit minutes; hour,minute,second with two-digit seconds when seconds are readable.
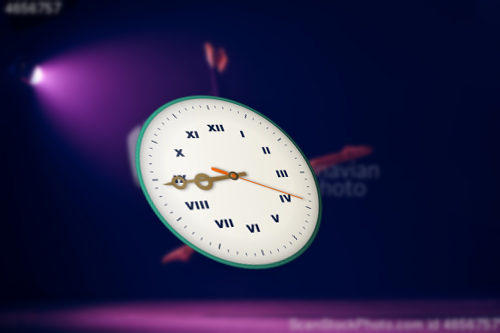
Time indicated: 8,44,19
